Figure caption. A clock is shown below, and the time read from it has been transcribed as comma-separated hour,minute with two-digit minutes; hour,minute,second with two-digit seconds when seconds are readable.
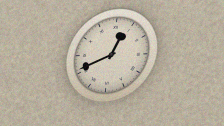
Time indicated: 12,41
